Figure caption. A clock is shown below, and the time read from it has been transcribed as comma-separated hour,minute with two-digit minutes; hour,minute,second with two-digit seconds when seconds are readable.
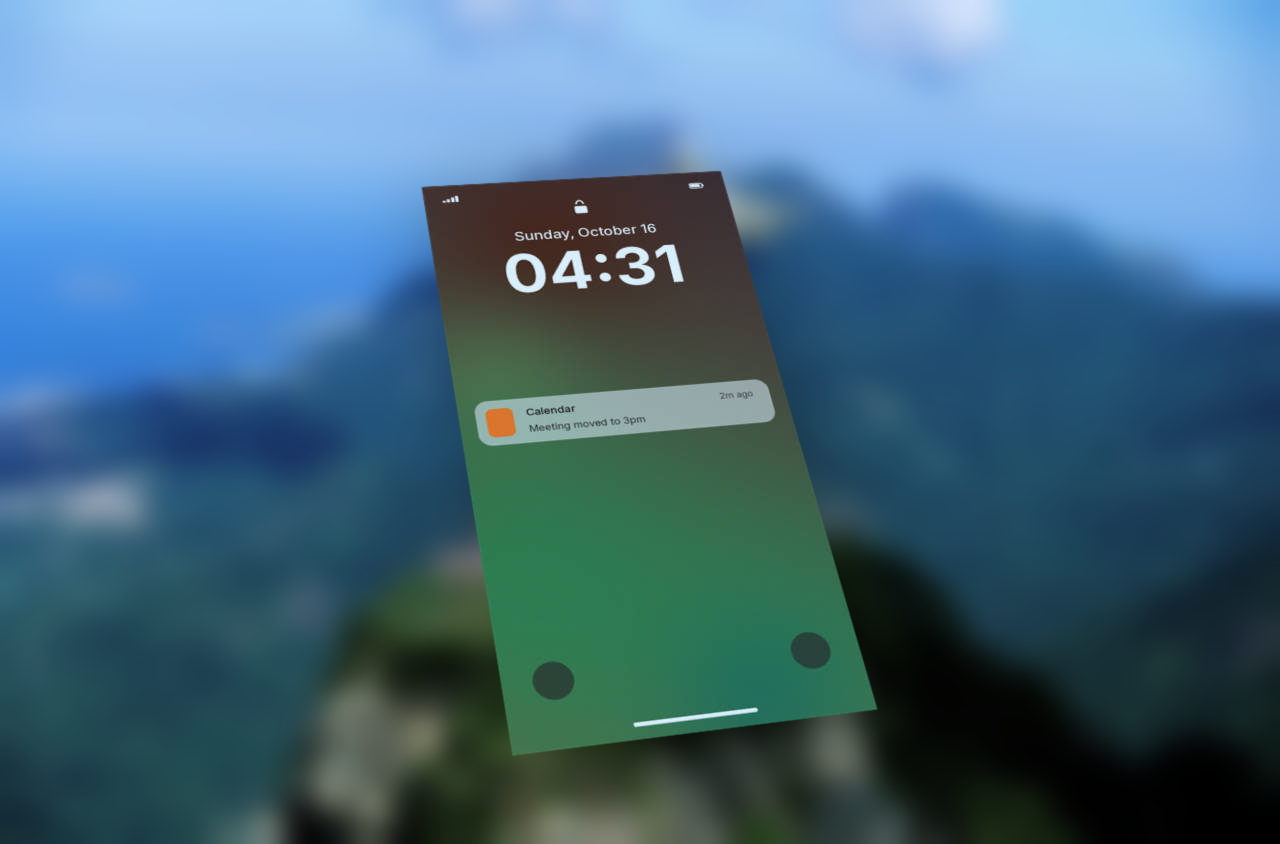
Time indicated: 4,31
